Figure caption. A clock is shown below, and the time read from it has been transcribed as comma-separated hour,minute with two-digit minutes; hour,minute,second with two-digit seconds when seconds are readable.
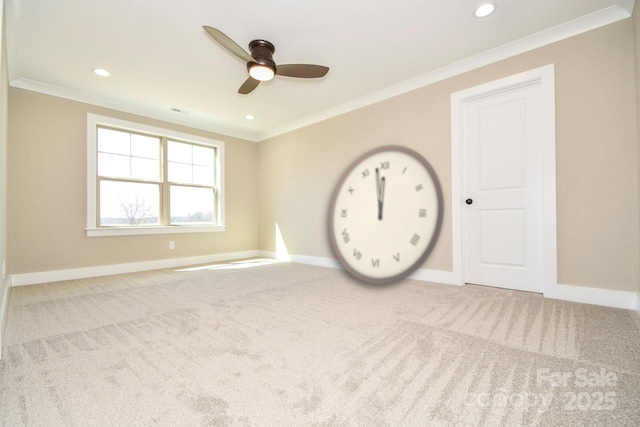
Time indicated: 11,58
